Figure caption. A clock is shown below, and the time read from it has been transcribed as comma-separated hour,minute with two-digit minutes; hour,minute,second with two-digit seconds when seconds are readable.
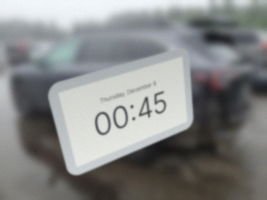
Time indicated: 0,45
